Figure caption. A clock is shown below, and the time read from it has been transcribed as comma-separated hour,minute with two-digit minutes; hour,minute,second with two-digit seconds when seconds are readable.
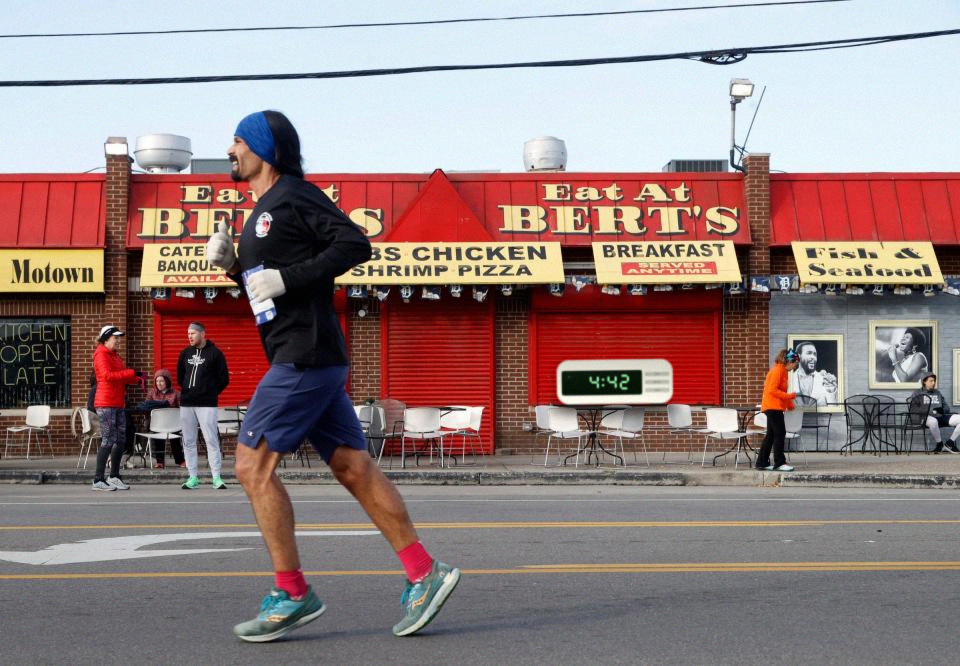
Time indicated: 4,42
